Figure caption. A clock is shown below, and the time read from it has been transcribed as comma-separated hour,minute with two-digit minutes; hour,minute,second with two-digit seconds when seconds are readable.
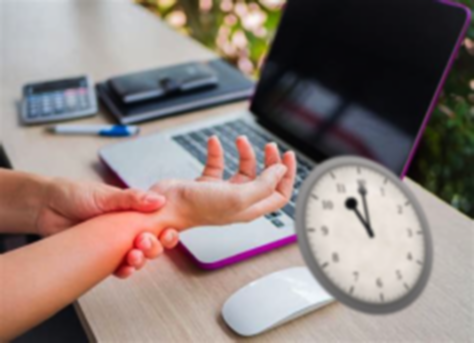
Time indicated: 11,00
